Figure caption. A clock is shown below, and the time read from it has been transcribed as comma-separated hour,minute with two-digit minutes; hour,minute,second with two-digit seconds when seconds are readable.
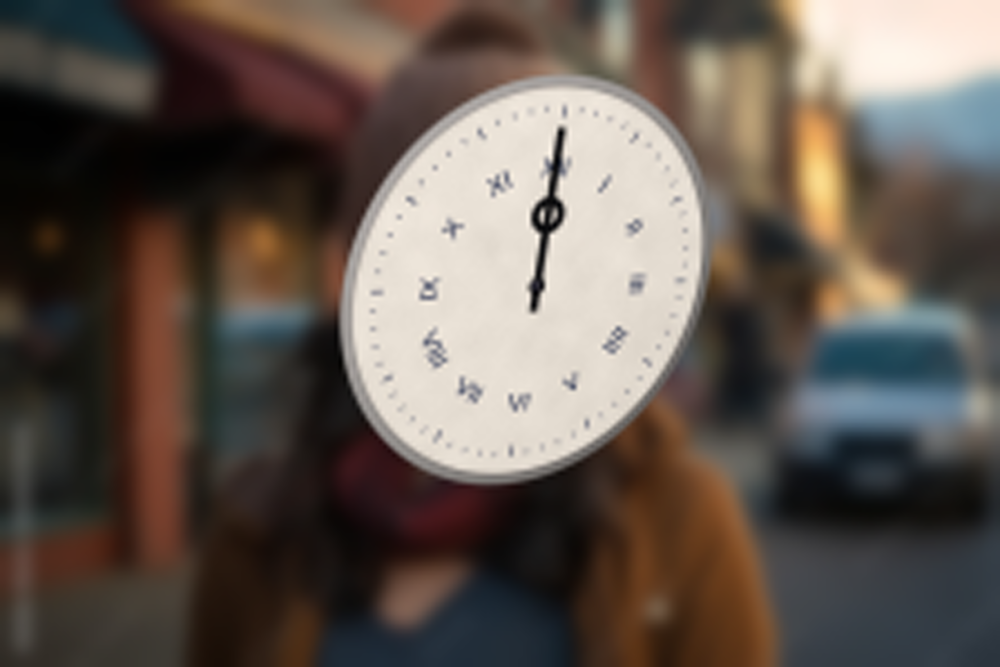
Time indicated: 12,00
